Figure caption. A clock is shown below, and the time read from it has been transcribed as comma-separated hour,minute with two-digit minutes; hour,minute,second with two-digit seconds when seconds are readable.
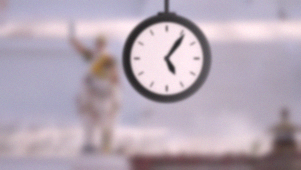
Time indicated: 5,06
